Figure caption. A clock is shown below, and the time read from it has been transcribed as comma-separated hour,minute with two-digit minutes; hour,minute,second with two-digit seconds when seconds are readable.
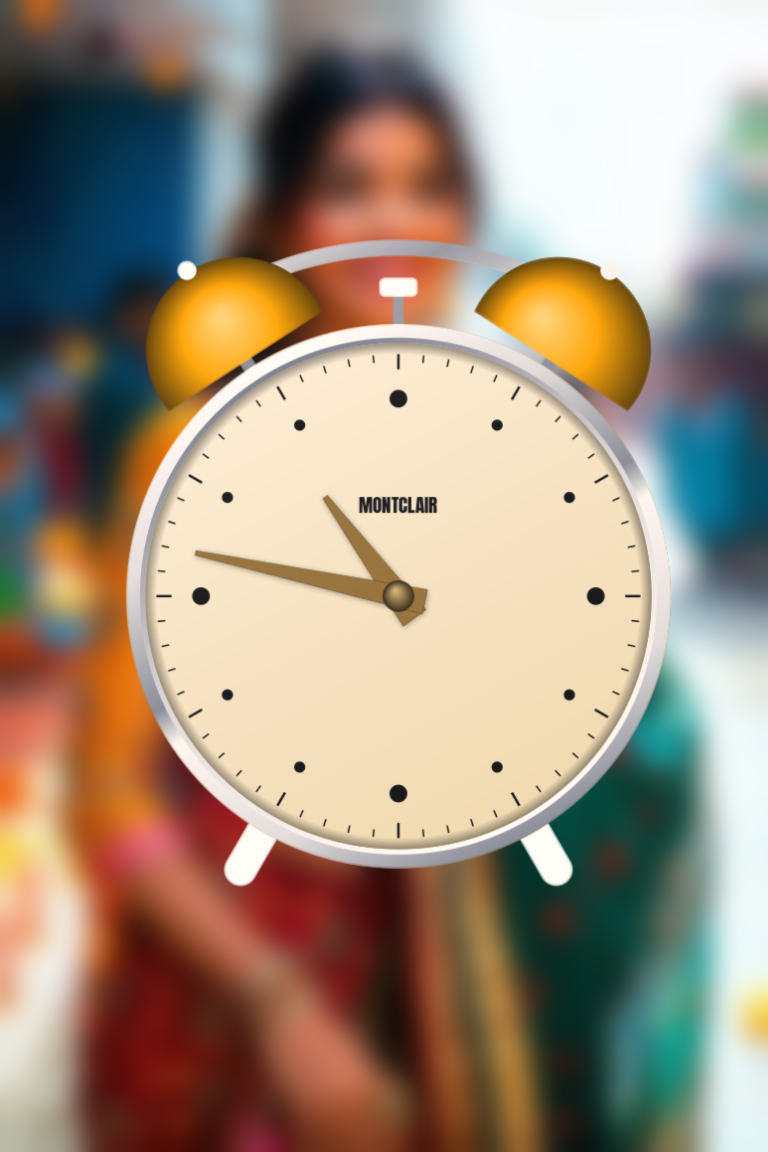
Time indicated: 10,47
